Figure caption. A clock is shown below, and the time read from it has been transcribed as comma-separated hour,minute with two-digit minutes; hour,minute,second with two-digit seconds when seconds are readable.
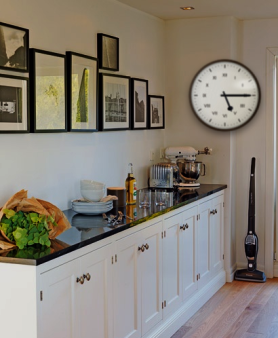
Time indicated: 5,15
